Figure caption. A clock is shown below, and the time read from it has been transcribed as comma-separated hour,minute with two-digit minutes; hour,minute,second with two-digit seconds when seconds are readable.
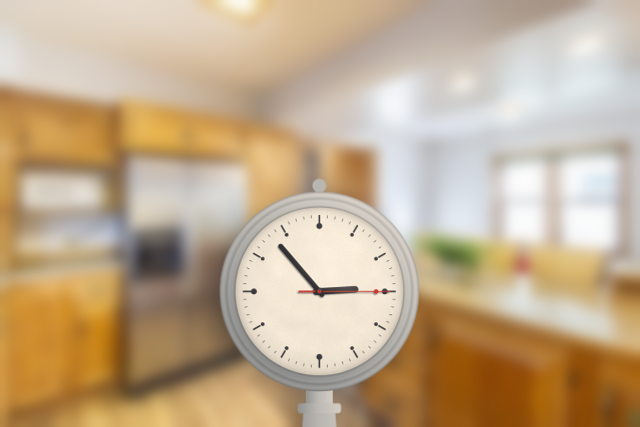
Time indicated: 2,53,15
